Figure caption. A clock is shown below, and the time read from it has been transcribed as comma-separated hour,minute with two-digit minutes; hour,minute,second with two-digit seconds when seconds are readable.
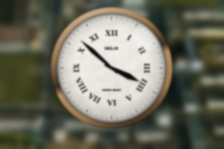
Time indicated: 3,52
